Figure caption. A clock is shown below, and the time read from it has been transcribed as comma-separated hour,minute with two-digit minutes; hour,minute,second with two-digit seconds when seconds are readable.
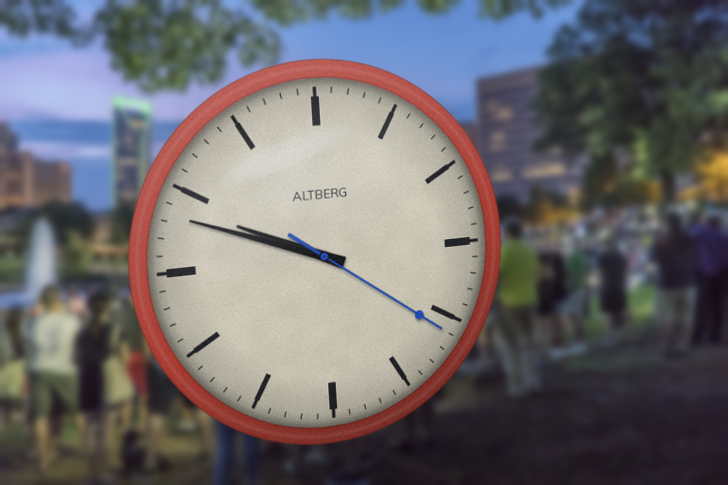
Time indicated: 9,48,21
